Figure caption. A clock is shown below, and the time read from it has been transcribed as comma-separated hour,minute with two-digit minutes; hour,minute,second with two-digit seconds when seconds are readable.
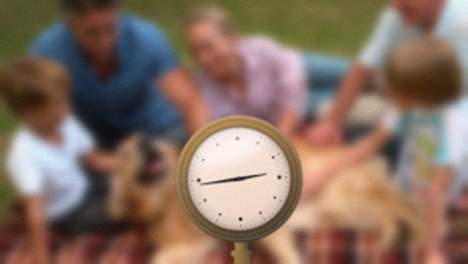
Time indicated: 2,44
